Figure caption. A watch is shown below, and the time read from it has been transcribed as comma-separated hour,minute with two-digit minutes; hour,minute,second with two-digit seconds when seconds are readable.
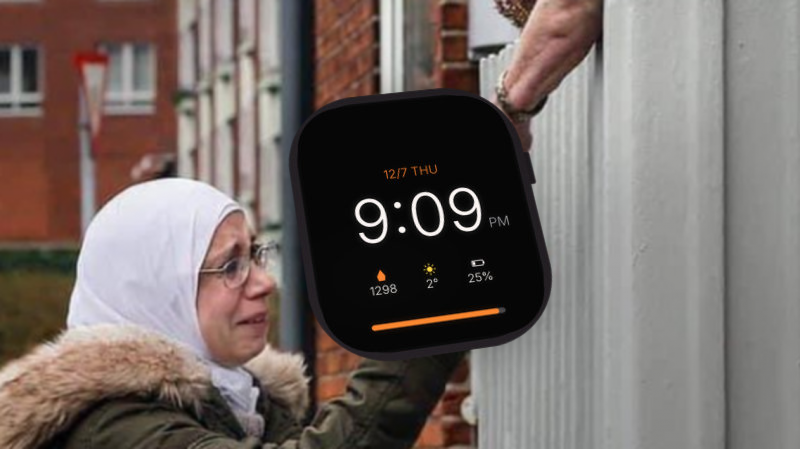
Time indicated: 9,09
